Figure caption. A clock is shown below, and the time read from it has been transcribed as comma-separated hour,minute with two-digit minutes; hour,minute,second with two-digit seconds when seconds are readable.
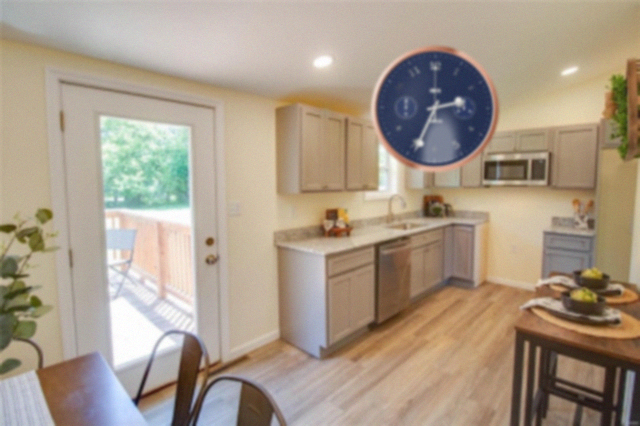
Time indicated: 2,34
